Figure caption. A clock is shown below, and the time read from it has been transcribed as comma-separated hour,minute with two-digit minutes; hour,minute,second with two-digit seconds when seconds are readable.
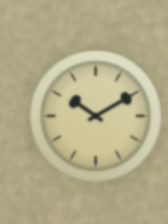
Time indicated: 10,10
